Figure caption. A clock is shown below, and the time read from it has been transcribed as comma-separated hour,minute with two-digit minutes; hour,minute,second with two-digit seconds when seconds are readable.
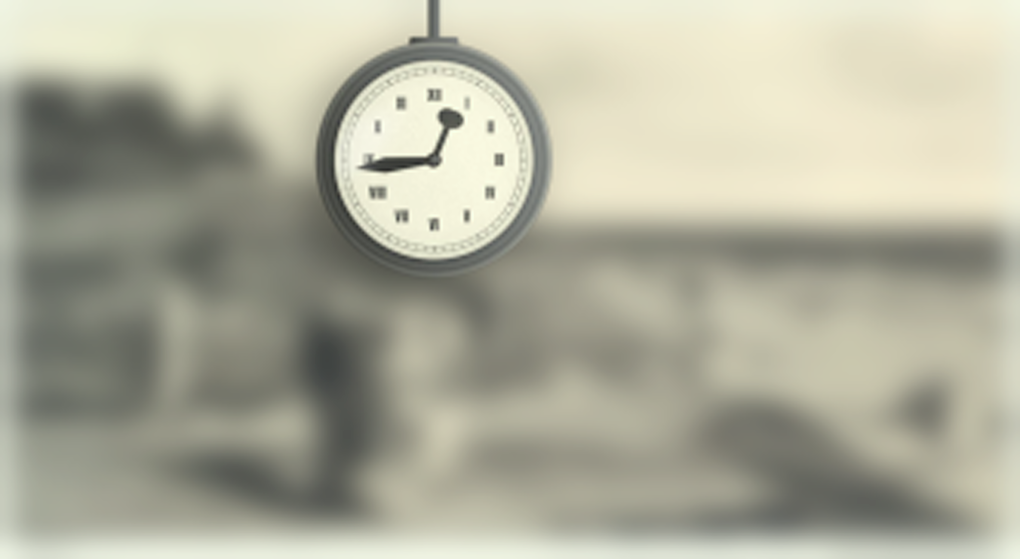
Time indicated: 12,44
